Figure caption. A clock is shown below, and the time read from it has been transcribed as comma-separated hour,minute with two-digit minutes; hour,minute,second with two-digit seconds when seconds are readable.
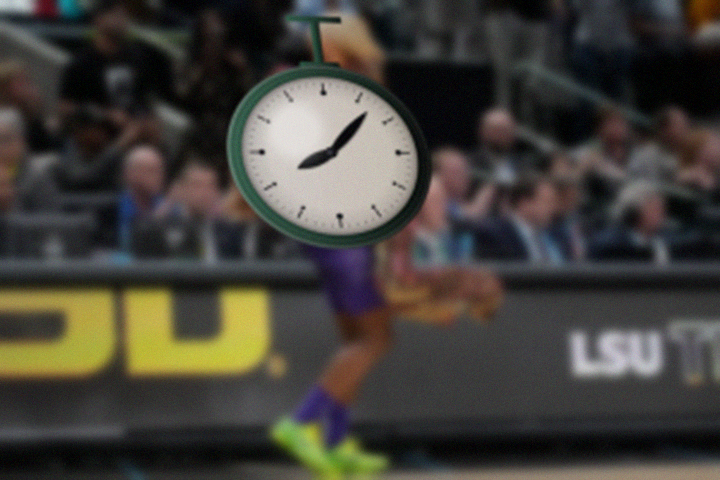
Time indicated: 8,07
